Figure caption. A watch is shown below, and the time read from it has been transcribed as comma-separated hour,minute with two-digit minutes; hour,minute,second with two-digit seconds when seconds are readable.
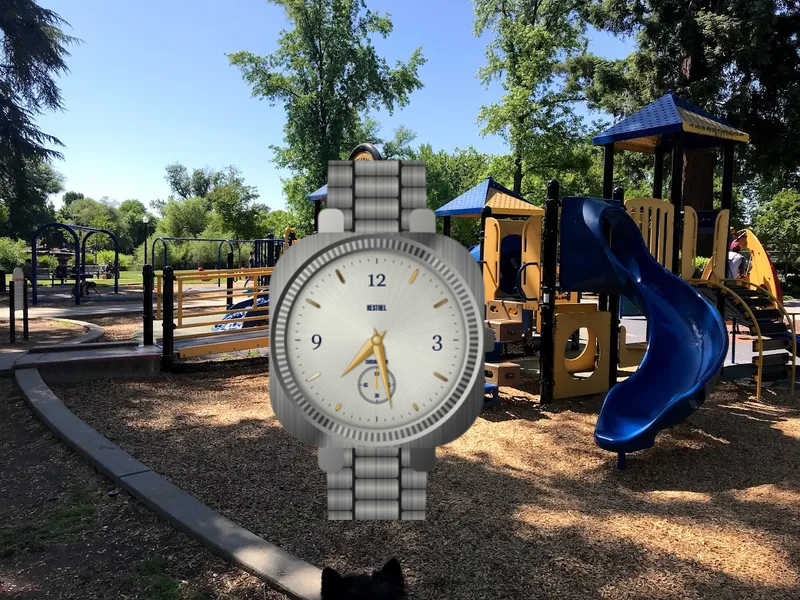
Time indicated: 7,28
